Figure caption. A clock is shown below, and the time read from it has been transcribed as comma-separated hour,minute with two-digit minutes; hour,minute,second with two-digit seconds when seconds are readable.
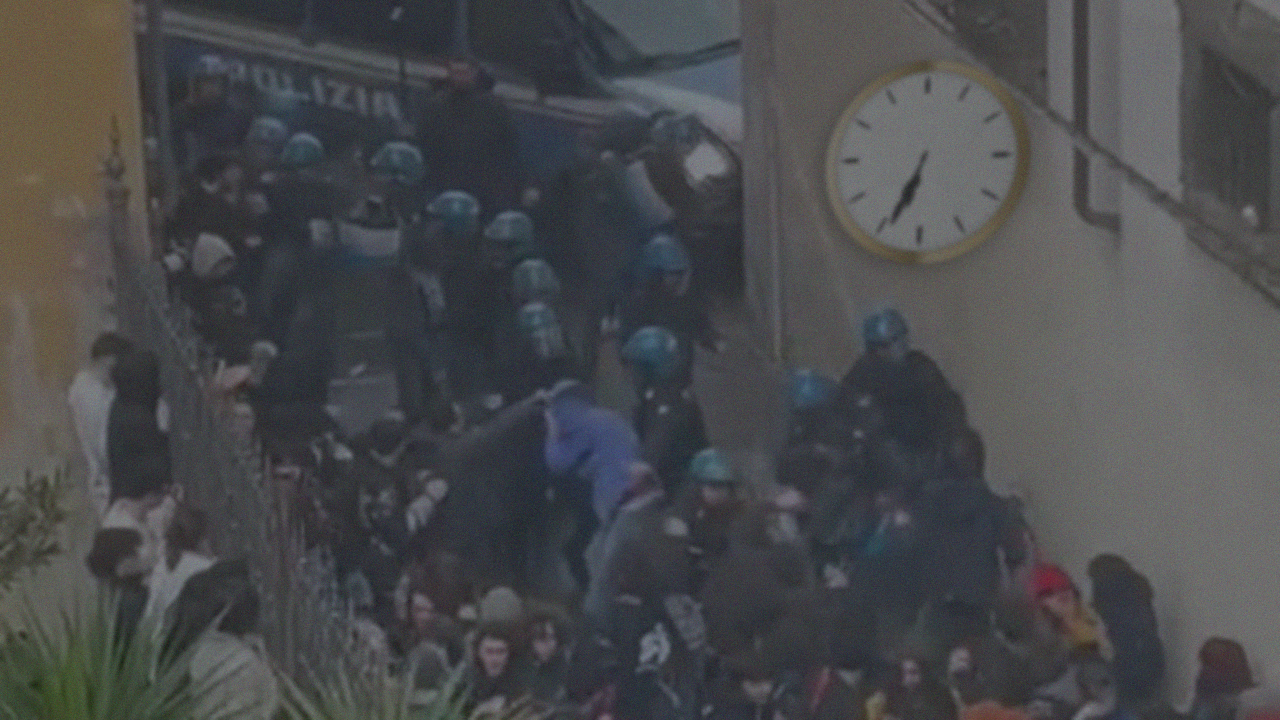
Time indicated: 6,34
